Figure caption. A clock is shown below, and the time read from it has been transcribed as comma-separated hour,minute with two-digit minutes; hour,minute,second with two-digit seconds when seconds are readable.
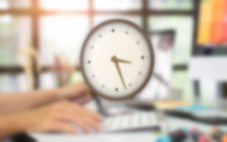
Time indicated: 3,27
